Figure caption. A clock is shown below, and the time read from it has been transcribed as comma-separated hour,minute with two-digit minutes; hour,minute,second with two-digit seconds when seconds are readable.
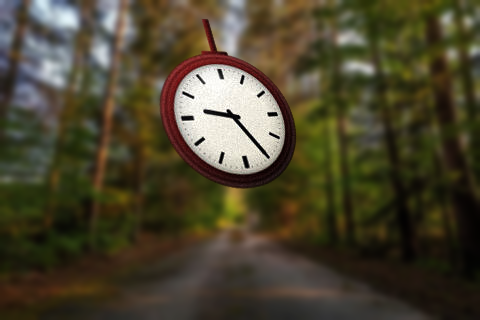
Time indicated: 9,25
